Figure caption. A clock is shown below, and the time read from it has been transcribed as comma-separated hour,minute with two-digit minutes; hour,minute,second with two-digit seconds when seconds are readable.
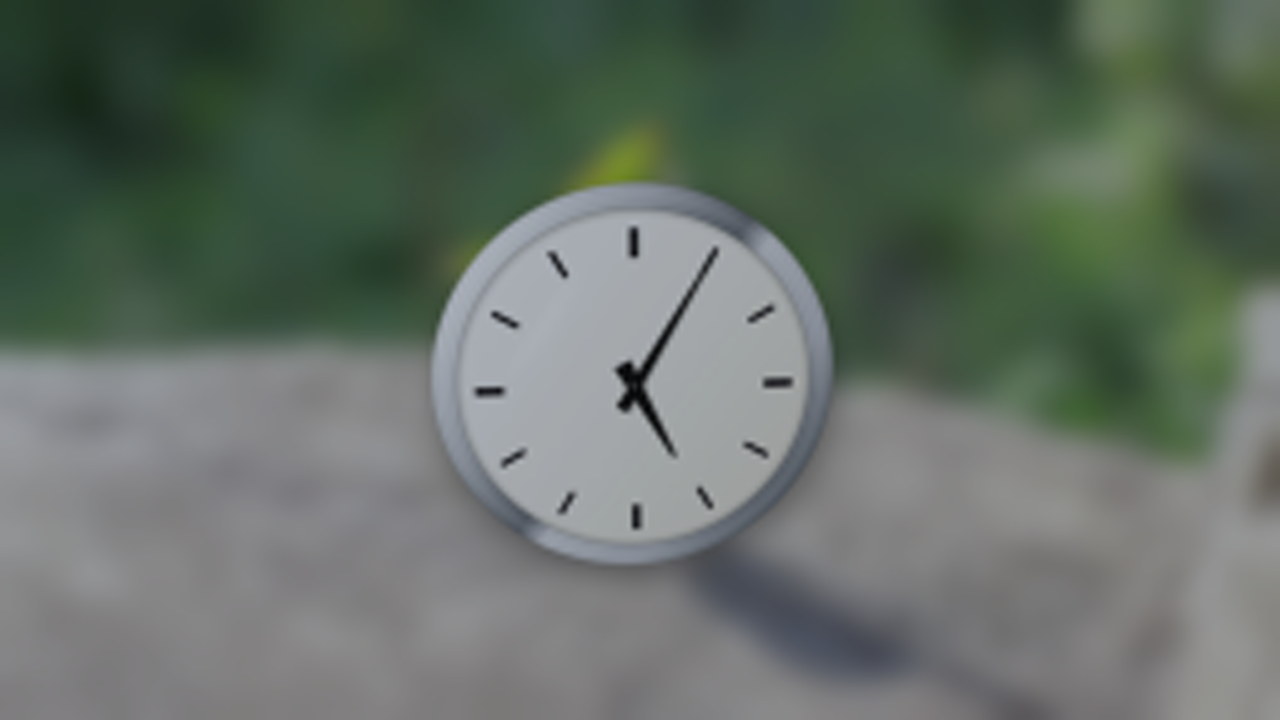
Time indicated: 5,05
